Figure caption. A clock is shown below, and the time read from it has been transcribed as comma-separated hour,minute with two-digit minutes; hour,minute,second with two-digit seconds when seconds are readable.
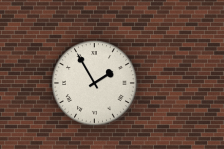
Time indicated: 1,55
